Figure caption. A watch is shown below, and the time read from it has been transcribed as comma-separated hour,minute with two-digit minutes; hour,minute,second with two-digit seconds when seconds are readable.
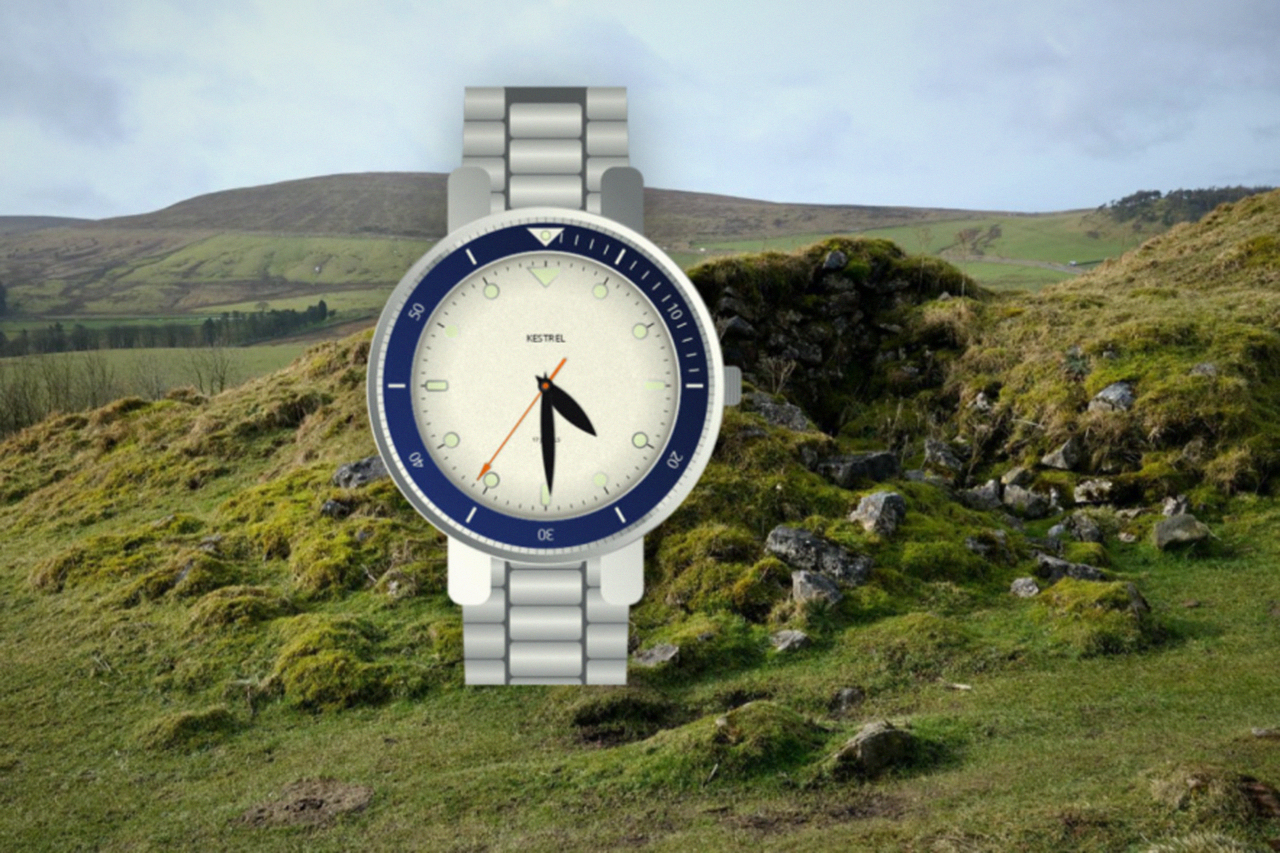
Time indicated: 4,29,36
